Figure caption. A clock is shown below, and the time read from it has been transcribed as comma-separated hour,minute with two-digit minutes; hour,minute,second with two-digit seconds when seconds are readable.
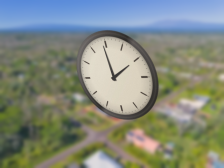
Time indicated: 1,59
